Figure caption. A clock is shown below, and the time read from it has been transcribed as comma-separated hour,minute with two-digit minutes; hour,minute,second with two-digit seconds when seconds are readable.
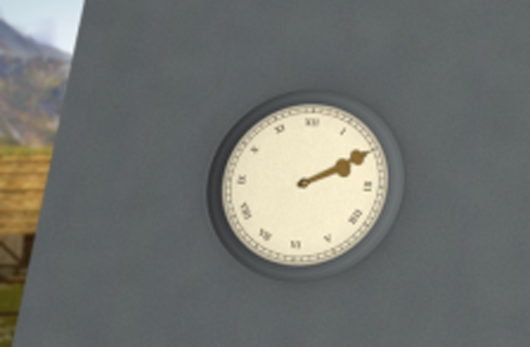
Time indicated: 2,10
